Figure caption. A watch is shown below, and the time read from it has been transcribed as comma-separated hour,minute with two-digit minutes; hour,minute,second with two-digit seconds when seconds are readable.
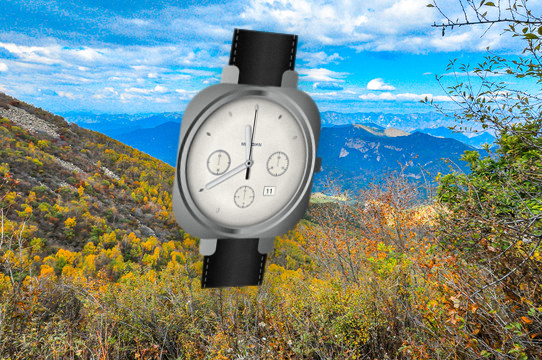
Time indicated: 11,40
